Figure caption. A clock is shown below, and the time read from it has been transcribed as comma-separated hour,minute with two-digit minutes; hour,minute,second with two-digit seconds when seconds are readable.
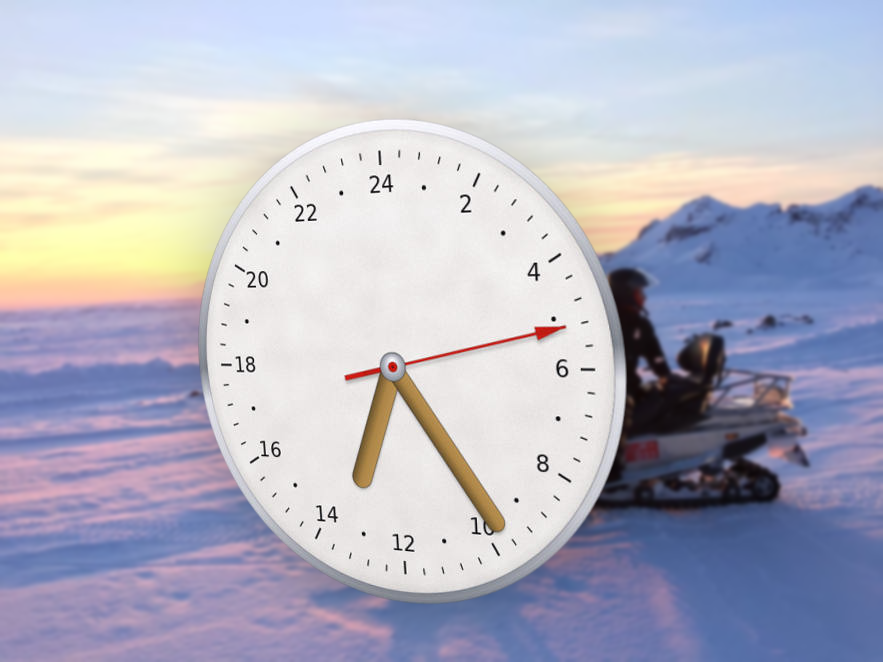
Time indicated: 13,24,13
